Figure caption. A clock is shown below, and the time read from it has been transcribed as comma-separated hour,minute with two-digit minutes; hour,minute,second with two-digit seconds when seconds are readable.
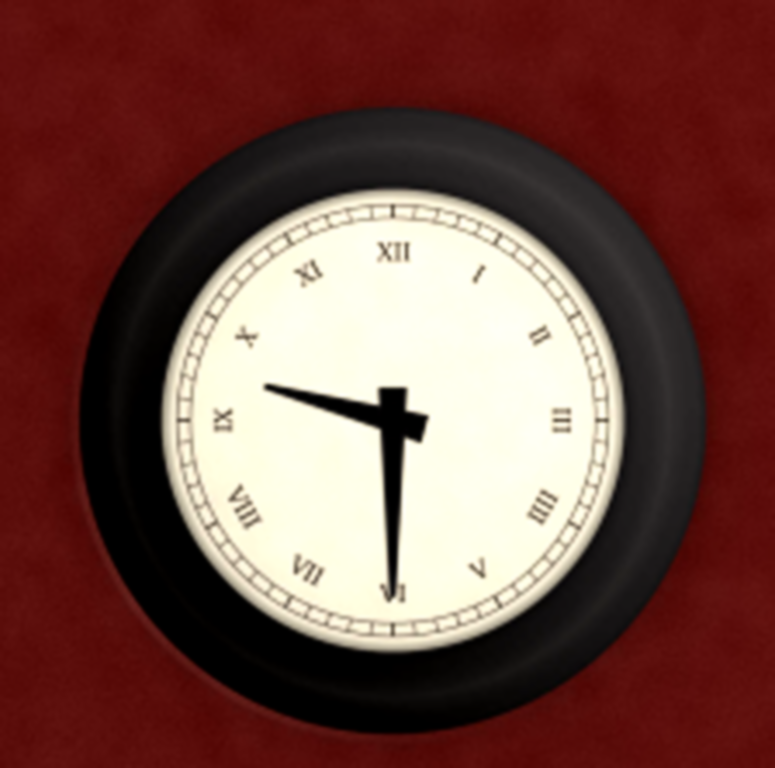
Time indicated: 9,30
